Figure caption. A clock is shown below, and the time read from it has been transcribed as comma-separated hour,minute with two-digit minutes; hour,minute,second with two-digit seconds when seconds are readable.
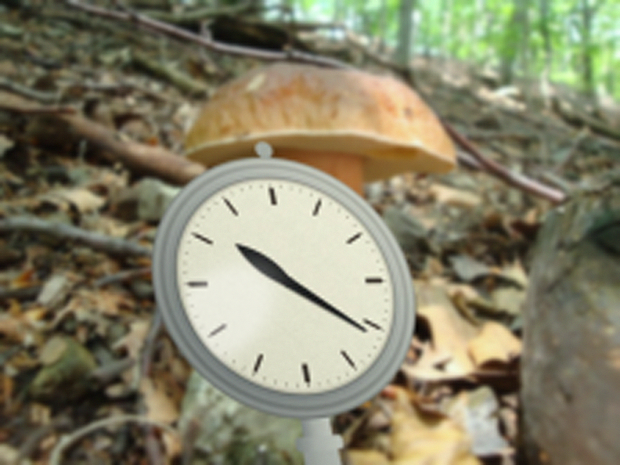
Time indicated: 10,21
